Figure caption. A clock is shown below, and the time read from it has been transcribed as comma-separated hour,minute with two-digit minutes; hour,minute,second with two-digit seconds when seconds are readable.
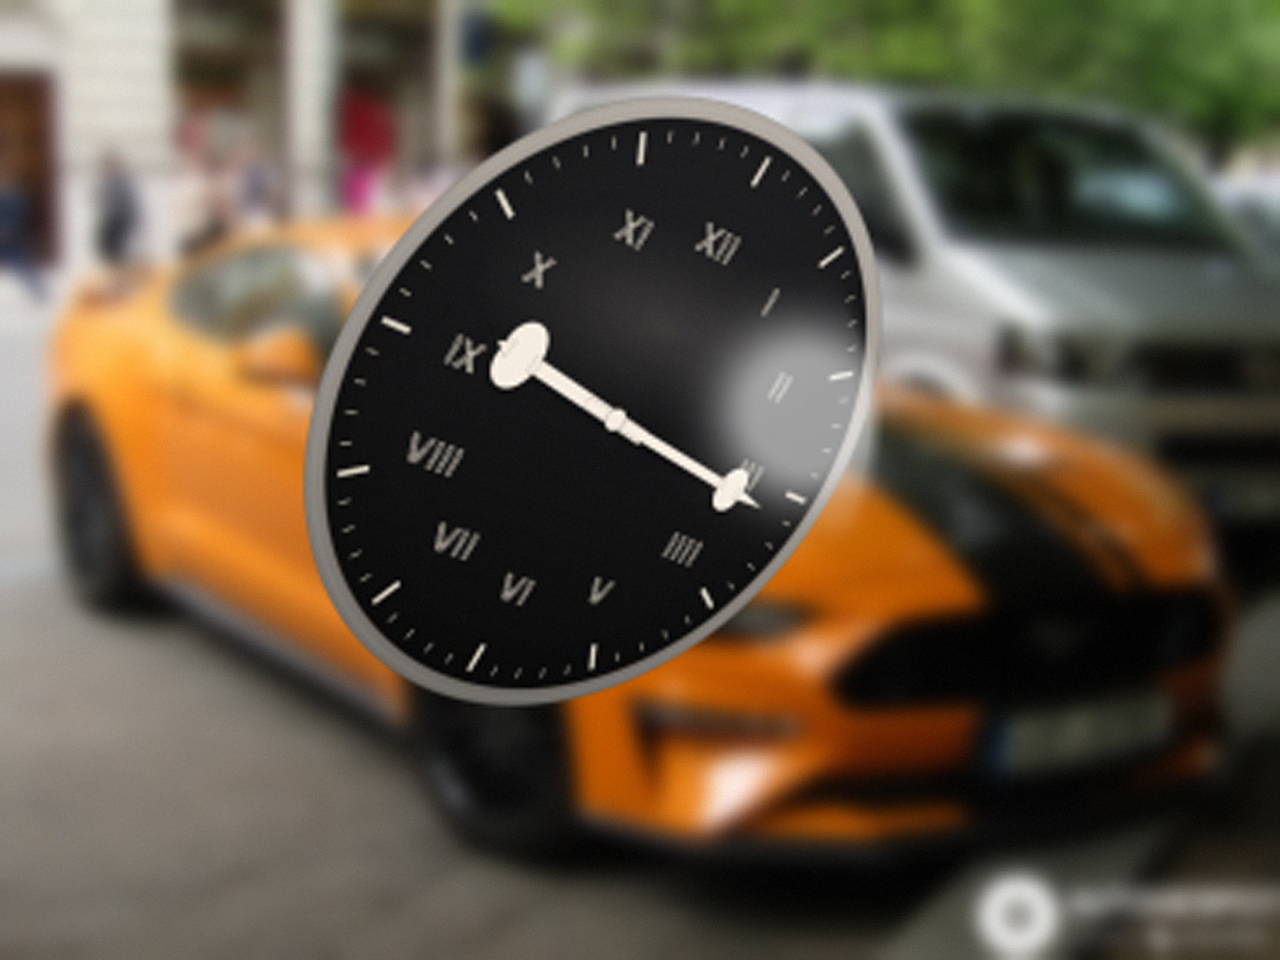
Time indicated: 9,16
